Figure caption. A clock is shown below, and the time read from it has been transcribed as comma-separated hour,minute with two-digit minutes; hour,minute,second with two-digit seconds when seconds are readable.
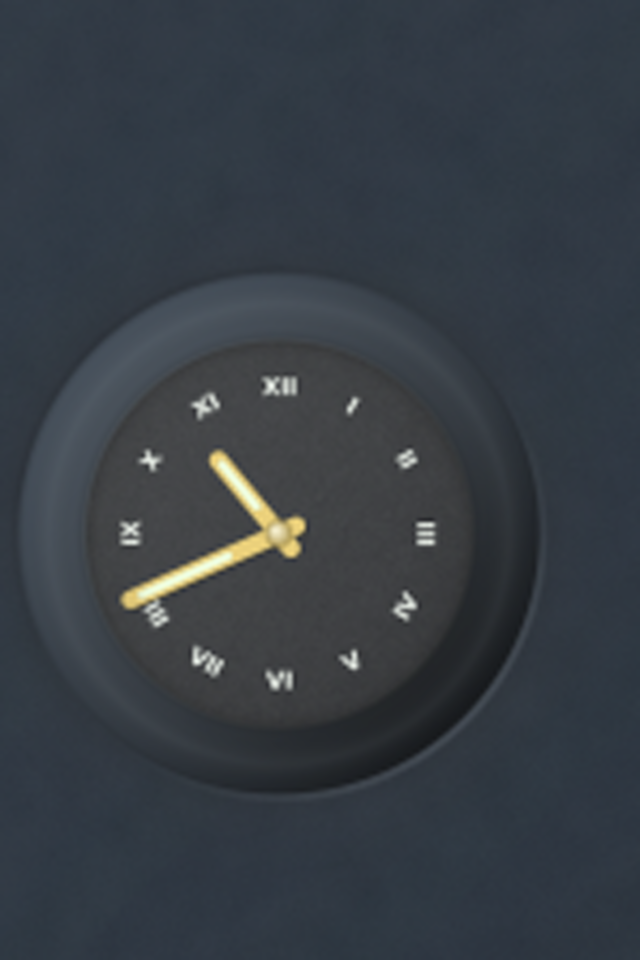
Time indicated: 10,41
